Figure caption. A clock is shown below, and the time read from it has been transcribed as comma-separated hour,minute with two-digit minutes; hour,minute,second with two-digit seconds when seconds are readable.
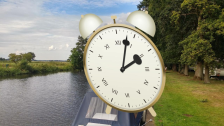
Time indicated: 2,03
